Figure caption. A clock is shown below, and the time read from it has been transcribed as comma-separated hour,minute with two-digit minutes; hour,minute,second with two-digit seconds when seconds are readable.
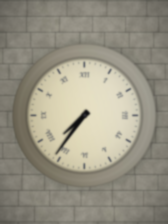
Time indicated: 7,36
